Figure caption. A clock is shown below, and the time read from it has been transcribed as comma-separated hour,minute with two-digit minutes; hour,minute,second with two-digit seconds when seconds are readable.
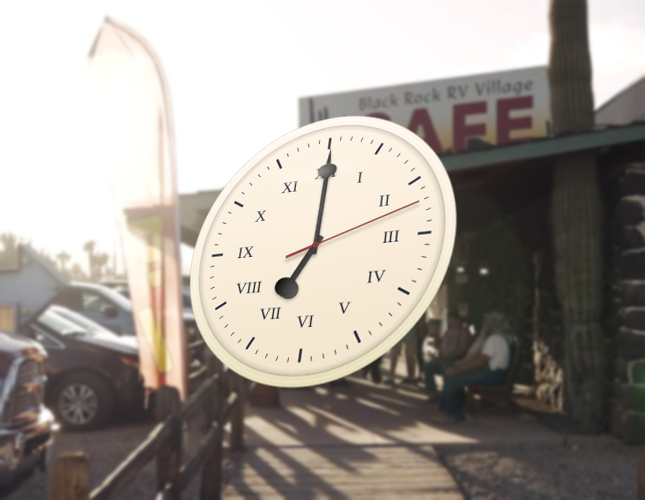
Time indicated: 7,00,12
